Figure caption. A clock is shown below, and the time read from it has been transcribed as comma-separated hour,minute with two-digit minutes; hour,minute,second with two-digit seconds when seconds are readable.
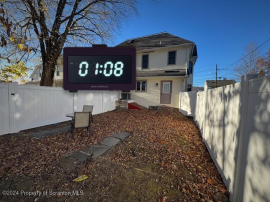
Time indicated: 1,08
